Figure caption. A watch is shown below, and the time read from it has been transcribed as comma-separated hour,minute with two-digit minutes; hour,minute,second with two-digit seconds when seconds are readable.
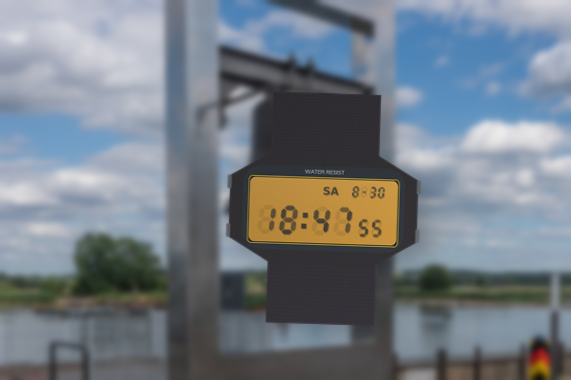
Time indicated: 18,47,55
